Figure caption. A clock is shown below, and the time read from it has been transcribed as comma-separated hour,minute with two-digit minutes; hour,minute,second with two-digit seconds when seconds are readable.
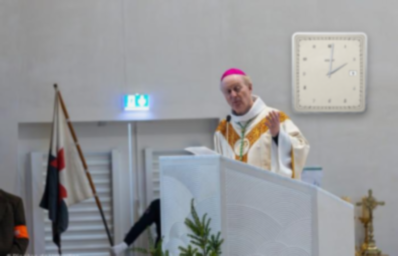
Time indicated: 2,01
